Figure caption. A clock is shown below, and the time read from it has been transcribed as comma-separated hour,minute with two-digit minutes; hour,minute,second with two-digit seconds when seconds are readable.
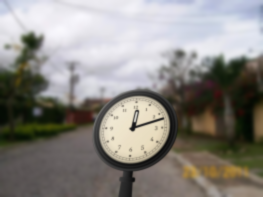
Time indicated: 12,12
